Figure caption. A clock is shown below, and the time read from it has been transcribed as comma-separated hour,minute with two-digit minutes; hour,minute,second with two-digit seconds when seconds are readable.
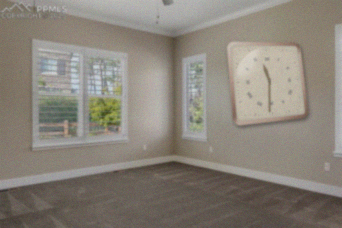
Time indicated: 11,31
